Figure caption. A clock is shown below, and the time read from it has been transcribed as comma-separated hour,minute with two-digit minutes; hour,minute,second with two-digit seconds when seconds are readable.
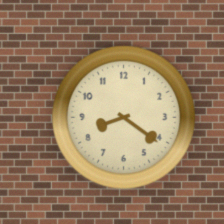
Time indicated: 8,21
